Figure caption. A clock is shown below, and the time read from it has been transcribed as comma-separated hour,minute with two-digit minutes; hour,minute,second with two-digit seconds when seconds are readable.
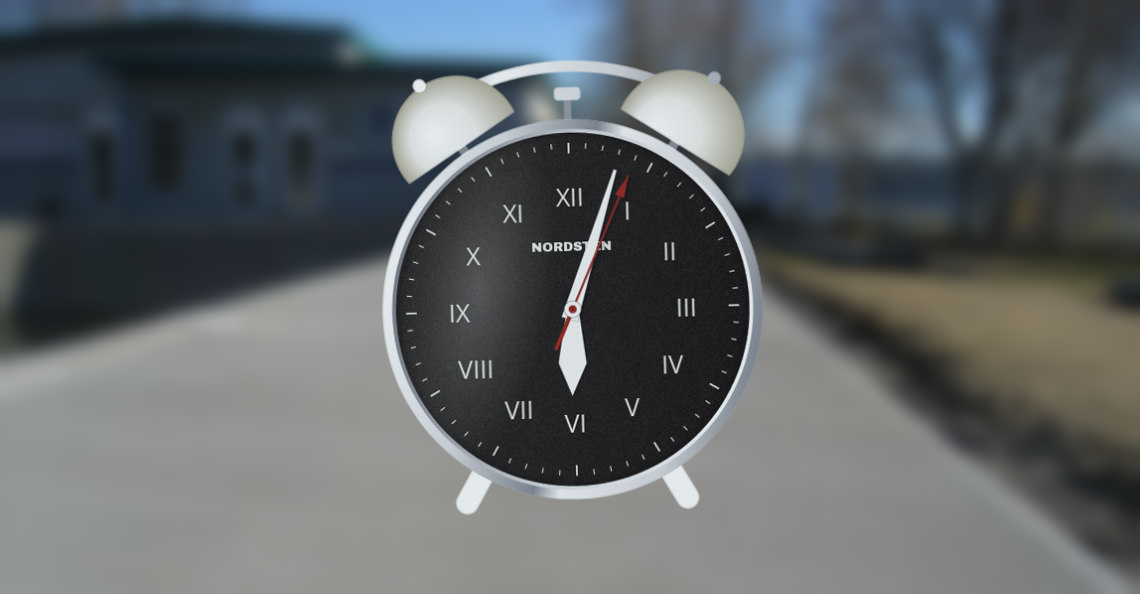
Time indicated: 6,03,04
